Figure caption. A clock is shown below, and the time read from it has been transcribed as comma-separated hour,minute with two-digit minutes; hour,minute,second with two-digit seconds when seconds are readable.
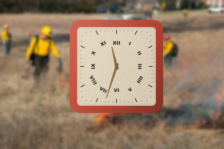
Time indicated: 11,33
